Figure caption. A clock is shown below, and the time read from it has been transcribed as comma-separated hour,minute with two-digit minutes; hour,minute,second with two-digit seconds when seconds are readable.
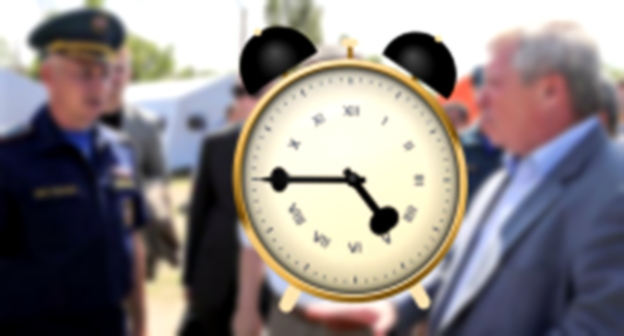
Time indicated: 4,45
